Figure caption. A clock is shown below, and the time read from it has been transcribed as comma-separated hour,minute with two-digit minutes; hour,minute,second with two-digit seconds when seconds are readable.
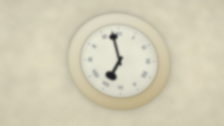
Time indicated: 6,58
